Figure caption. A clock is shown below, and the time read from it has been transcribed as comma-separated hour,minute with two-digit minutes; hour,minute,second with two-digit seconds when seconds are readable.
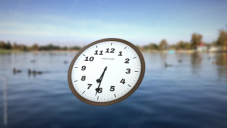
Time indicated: 6,31
